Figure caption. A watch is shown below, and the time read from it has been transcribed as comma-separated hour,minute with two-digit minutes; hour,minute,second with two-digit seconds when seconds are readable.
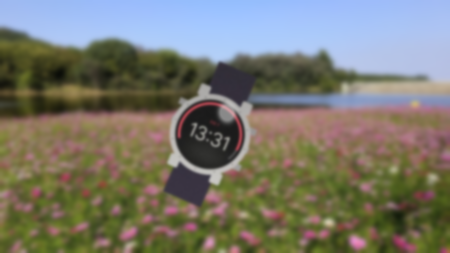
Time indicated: 13,31
